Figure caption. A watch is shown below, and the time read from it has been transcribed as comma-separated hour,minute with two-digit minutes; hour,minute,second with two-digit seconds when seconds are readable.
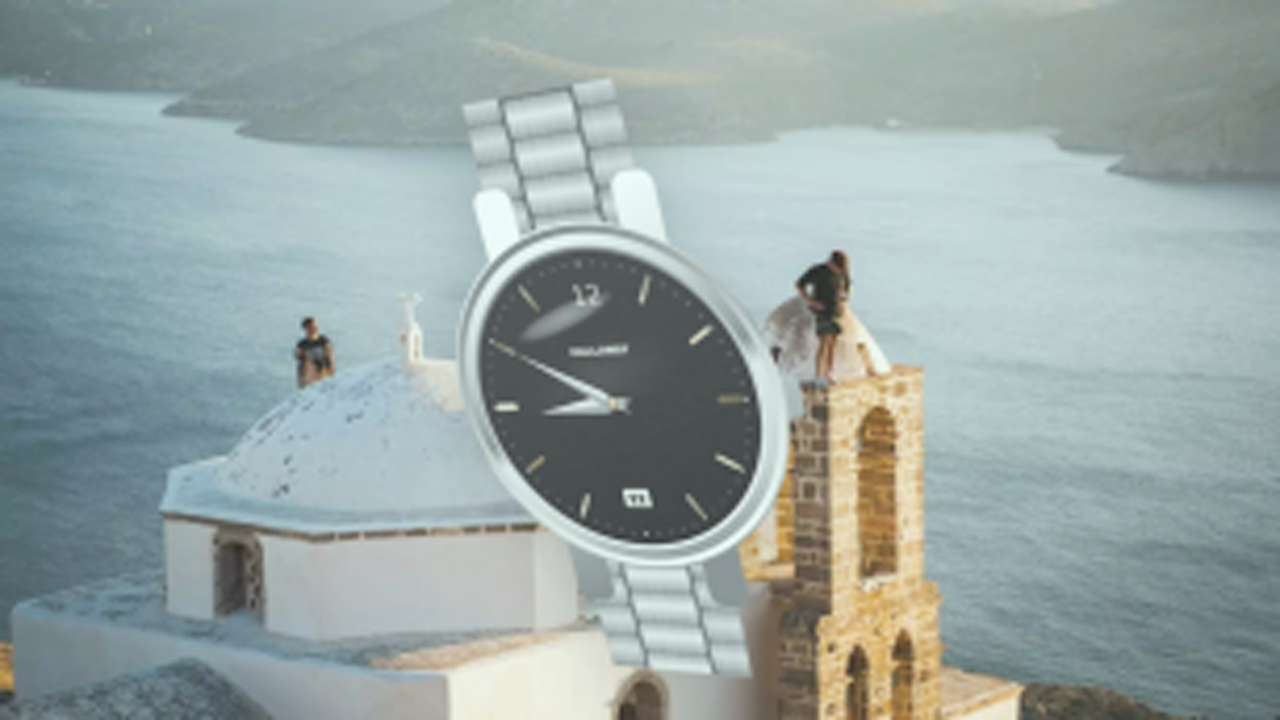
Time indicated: 8,50
